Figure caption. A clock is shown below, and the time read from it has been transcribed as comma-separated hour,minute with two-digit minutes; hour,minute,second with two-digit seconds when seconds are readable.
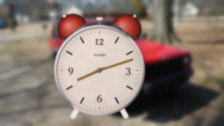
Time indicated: 8,12
